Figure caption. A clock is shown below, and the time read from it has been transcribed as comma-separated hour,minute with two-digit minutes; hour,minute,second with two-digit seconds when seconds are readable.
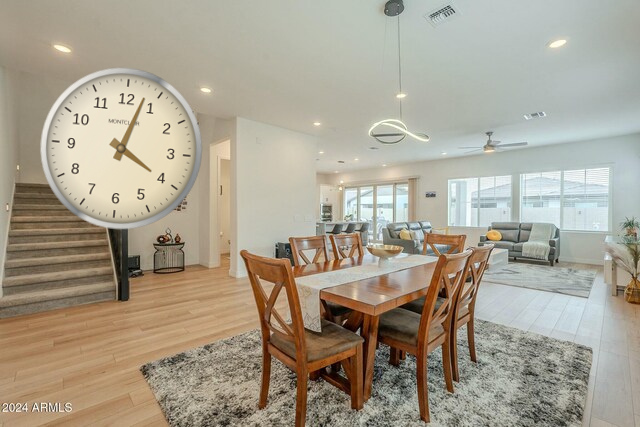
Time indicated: 4,03
